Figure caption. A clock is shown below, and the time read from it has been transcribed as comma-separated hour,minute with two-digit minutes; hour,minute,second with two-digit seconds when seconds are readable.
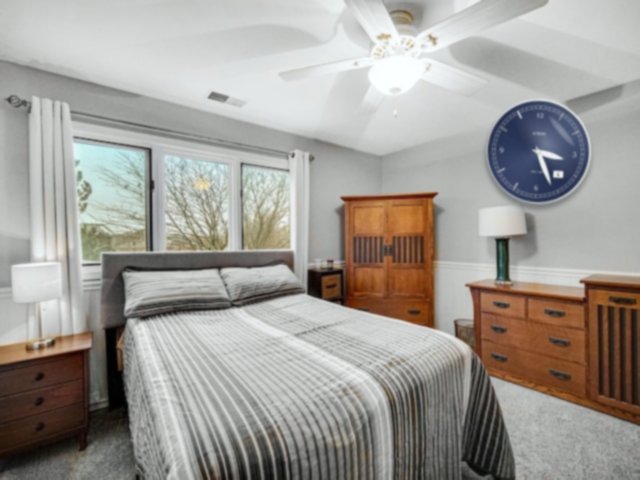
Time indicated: 3,26
